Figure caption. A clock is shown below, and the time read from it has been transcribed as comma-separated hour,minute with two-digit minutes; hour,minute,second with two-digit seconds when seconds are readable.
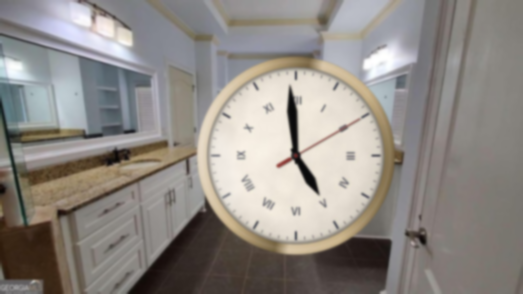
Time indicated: 4,59,10
